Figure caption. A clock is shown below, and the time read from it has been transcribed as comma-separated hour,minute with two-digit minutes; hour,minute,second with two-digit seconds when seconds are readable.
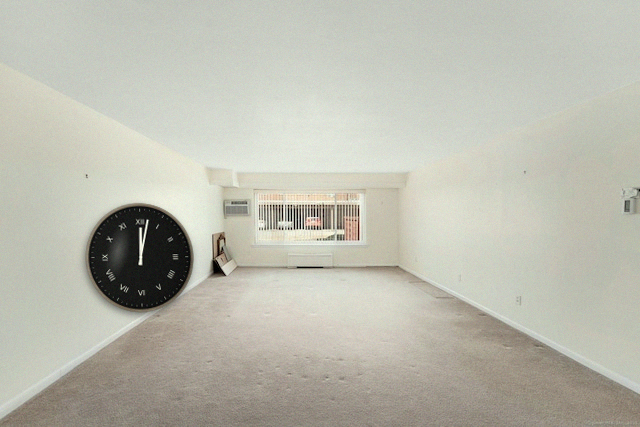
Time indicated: 12,02
